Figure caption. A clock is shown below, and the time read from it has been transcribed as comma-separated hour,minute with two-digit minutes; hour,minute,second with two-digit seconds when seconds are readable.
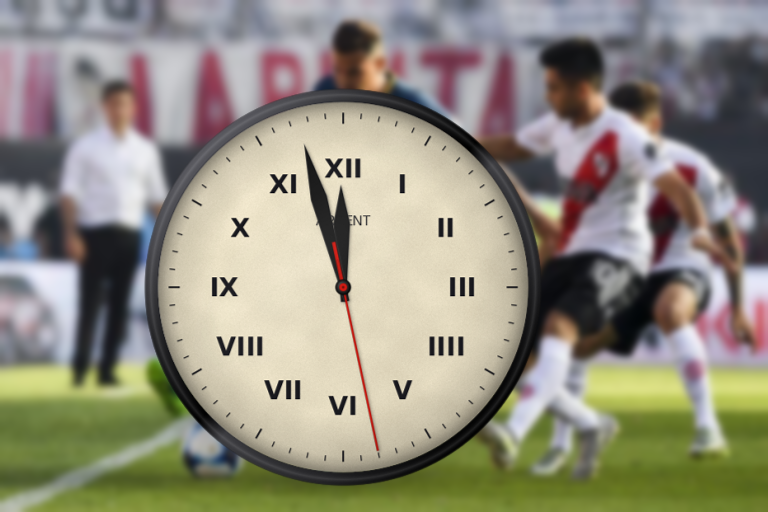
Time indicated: 11,57,28
